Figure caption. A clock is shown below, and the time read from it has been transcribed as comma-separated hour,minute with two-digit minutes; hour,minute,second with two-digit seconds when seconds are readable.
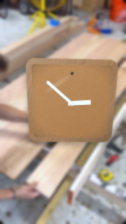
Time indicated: 2,52
